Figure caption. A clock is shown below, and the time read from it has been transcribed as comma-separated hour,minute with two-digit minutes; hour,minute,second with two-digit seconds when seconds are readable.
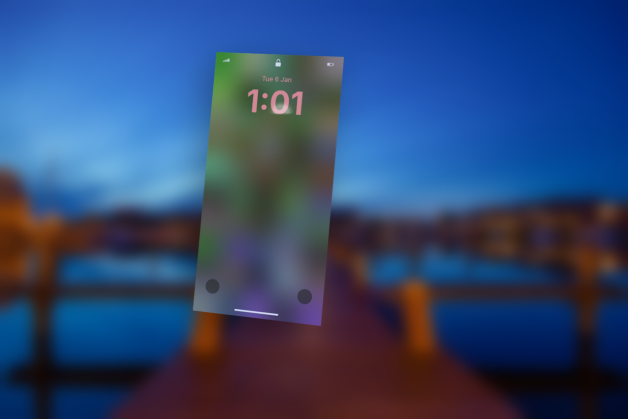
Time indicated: 1,01
